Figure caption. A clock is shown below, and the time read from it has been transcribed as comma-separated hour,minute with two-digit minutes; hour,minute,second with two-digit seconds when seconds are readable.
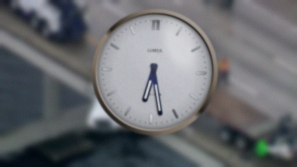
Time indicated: 6,28
